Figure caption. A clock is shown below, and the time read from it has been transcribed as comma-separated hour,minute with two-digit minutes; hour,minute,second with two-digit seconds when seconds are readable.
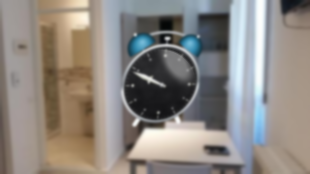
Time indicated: 9,49
